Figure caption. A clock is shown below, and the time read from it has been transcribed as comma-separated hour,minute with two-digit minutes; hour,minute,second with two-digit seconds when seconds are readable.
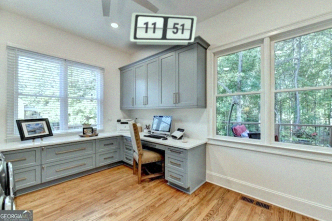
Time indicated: 11,51
